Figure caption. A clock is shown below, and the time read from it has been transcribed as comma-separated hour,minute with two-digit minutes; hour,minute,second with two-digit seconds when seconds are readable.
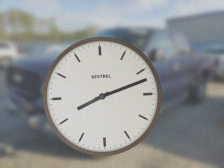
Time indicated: 8,12
